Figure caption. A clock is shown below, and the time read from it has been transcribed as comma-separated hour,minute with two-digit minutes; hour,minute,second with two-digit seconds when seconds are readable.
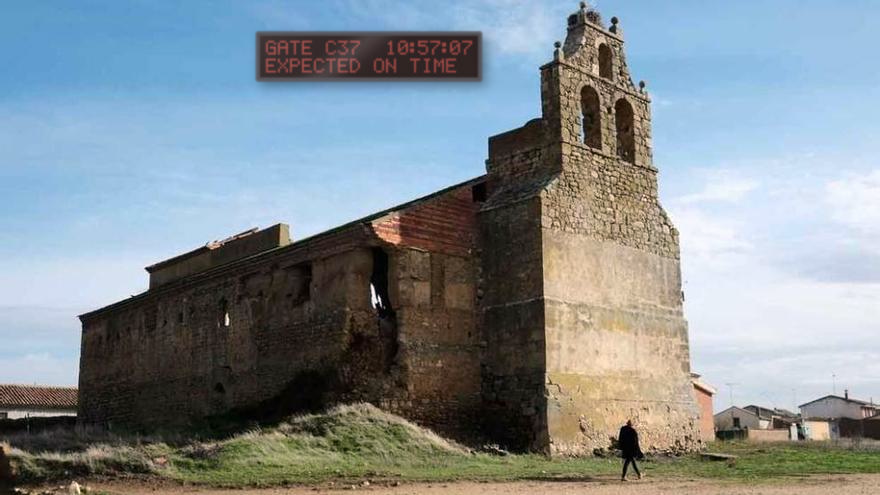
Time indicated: 10,57,07
